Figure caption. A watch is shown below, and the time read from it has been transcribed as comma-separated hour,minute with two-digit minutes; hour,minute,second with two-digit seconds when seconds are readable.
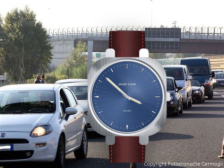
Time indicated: 3,52
